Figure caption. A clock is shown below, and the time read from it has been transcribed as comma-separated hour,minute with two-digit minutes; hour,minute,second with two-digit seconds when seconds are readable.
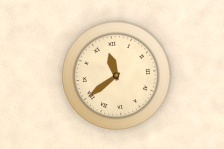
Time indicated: 11,40
